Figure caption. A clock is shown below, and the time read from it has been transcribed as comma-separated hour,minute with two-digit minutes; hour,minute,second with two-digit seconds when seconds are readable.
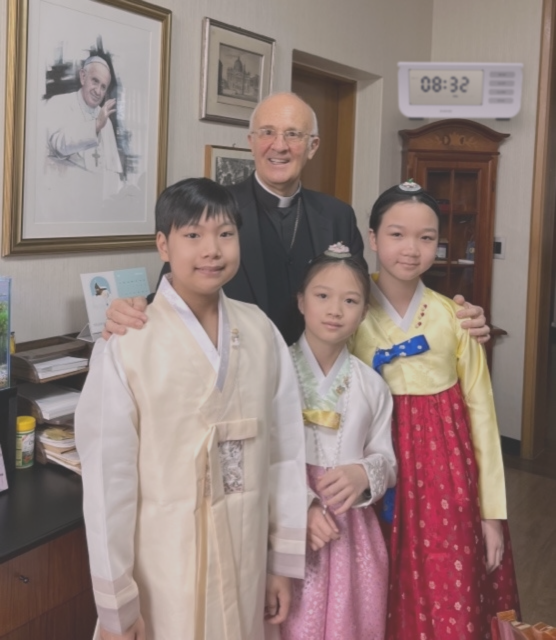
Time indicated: 8,32
